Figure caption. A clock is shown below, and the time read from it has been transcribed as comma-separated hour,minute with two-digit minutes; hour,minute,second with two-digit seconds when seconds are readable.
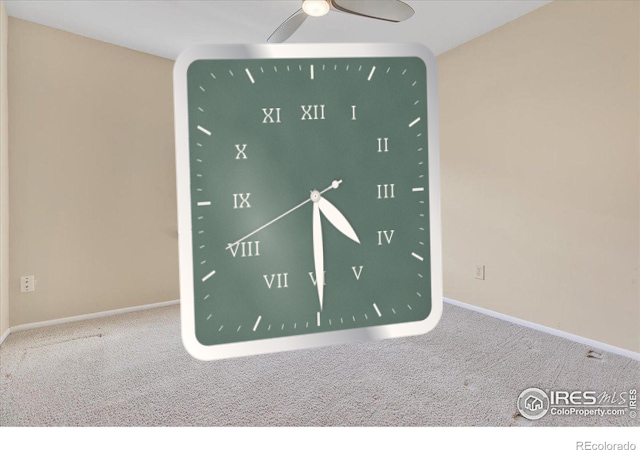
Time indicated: 4,29,41
